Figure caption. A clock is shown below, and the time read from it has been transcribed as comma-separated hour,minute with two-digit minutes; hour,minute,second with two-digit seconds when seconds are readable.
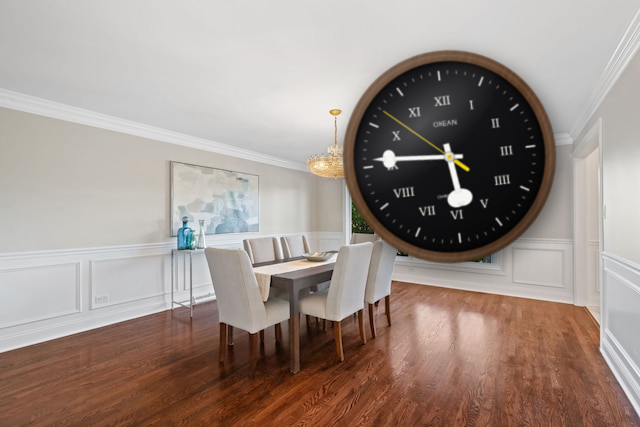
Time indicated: 5,45,52
